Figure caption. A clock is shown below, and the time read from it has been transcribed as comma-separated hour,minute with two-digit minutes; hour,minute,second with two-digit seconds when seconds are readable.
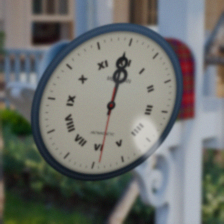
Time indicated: 11,59,29
